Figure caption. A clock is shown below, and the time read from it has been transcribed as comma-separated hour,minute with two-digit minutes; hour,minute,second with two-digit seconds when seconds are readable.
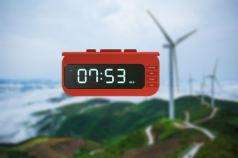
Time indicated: 7,53
